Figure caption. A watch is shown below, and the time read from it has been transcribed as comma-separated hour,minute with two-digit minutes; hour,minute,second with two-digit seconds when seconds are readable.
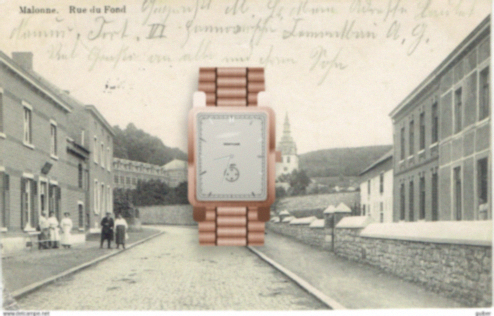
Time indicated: 8,33
